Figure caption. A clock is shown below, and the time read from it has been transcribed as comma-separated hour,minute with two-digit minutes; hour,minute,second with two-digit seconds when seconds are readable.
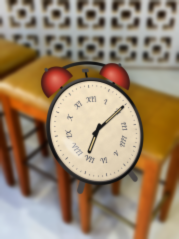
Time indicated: 7,10
